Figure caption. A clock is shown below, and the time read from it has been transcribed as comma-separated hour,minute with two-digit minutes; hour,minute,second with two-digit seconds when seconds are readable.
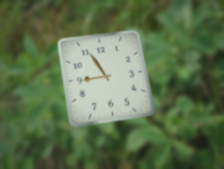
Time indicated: 8,56
